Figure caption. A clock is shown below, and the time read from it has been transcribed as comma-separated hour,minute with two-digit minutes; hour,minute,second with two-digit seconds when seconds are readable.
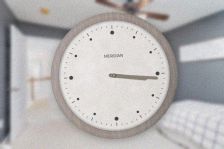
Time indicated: 3,16
